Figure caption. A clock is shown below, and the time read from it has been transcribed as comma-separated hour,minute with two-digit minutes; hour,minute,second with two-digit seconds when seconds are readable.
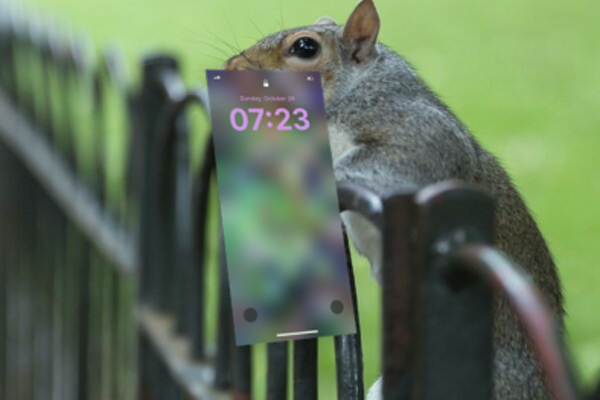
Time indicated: 7,23
